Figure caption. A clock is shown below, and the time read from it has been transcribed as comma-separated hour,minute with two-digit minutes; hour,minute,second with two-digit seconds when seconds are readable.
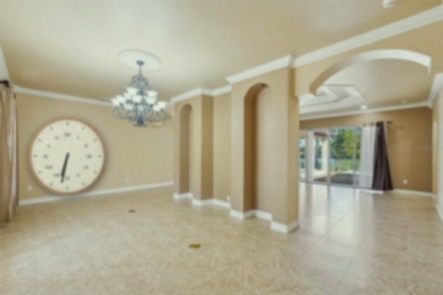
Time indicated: 6,32
